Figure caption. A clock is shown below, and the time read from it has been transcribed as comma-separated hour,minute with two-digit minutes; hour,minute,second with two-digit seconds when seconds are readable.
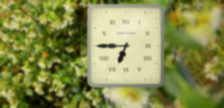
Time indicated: 6,45
